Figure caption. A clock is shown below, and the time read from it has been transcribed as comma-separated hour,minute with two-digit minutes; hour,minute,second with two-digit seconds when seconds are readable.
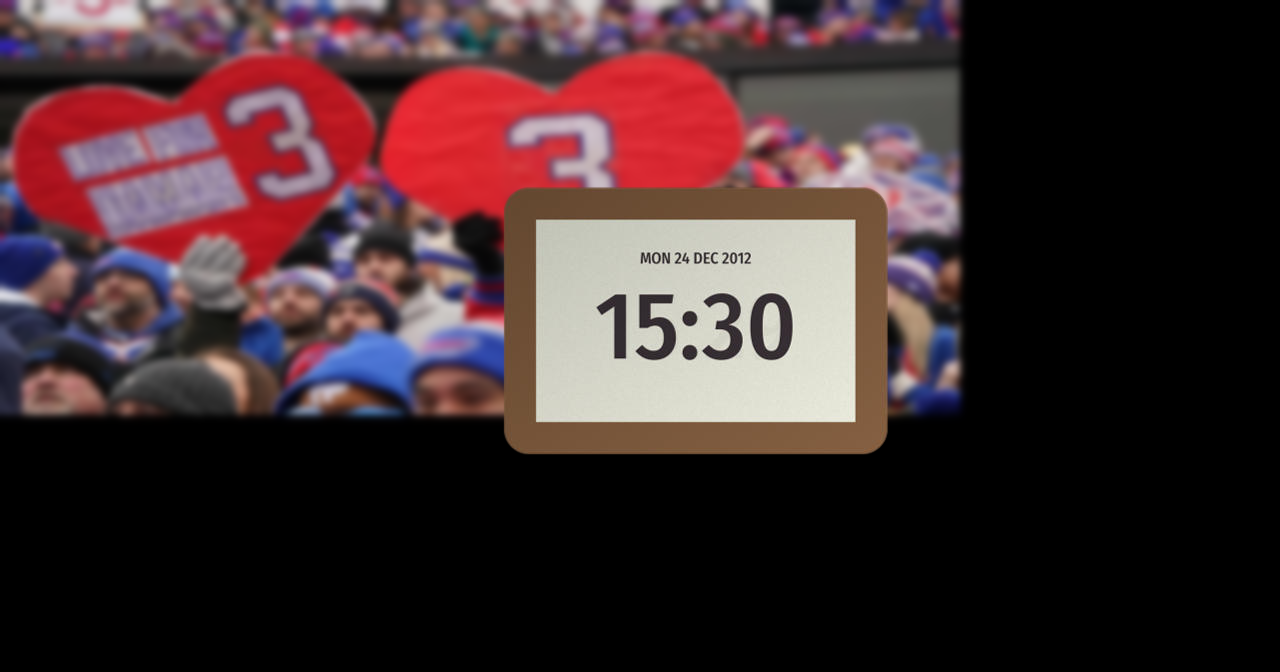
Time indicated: 15,30
